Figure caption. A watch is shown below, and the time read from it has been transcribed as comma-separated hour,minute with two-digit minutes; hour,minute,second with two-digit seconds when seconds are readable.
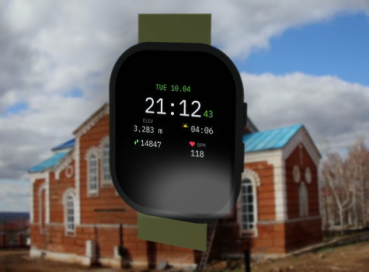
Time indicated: 21,12,43
